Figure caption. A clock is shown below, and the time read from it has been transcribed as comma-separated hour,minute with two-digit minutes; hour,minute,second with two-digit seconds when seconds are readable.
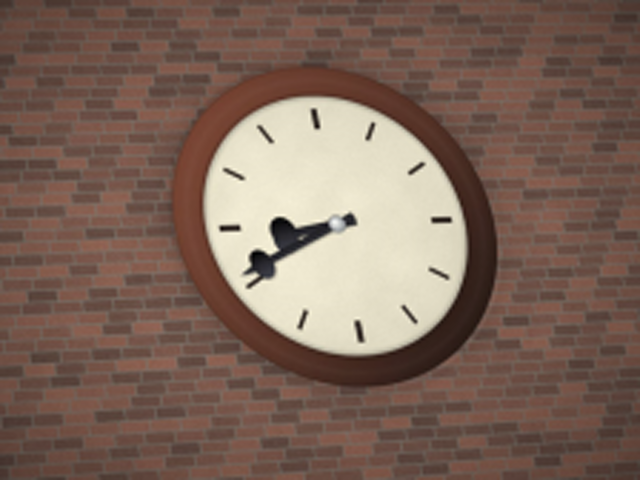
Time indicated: 8,41
